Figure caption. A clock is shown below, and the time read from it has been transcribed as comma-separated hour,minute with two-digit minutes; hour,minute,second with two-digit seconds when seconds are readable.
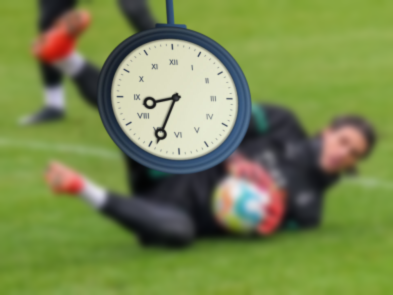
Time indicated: 8,34
